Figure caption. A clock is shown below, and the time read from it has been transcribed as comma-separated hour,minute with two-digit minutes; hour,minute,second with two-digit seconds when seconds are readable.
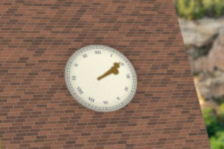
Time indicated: 2,09
